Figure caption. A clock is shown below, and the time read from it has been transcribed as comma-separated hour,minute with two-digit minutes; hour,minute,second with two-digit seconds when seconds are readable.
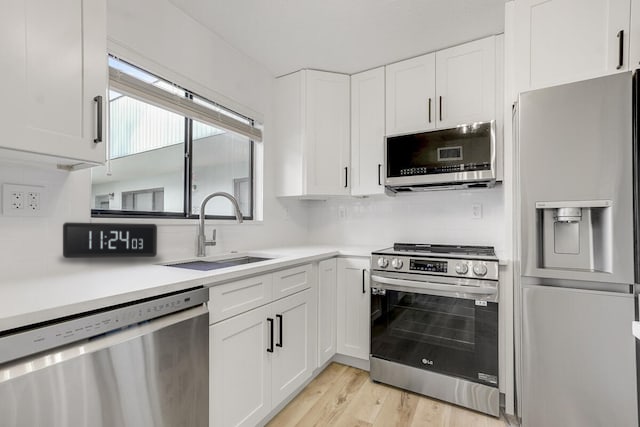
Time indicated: 11,24,03
